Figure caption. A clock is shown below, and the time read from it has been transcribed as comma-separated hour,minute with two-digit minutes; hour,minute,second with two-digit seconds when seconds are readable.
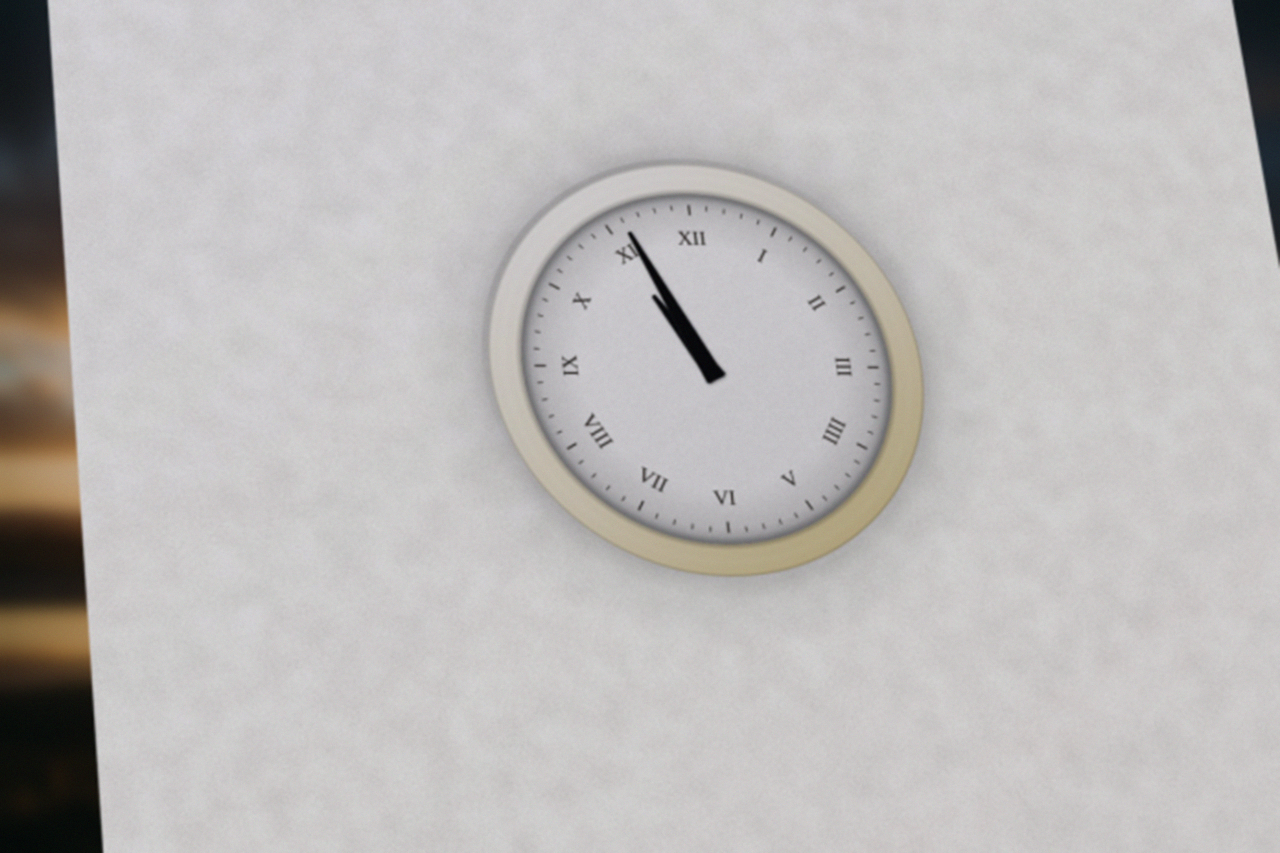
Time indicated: 10,56
